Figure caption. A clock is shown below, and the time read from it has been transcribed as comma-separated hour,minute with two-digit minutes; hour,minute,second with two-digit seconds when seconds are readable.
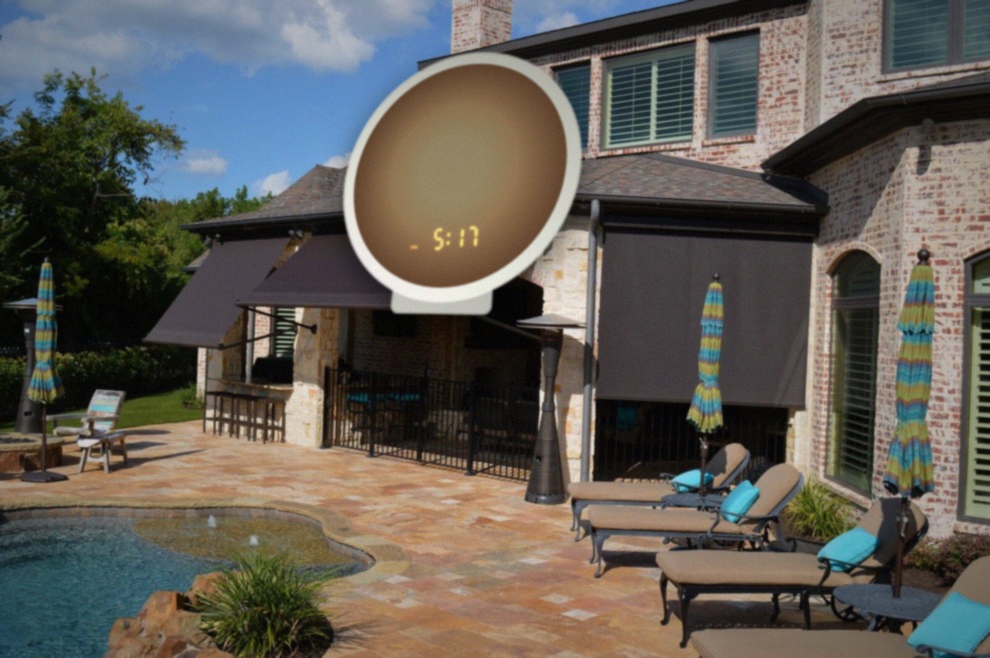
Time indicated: 5,17
